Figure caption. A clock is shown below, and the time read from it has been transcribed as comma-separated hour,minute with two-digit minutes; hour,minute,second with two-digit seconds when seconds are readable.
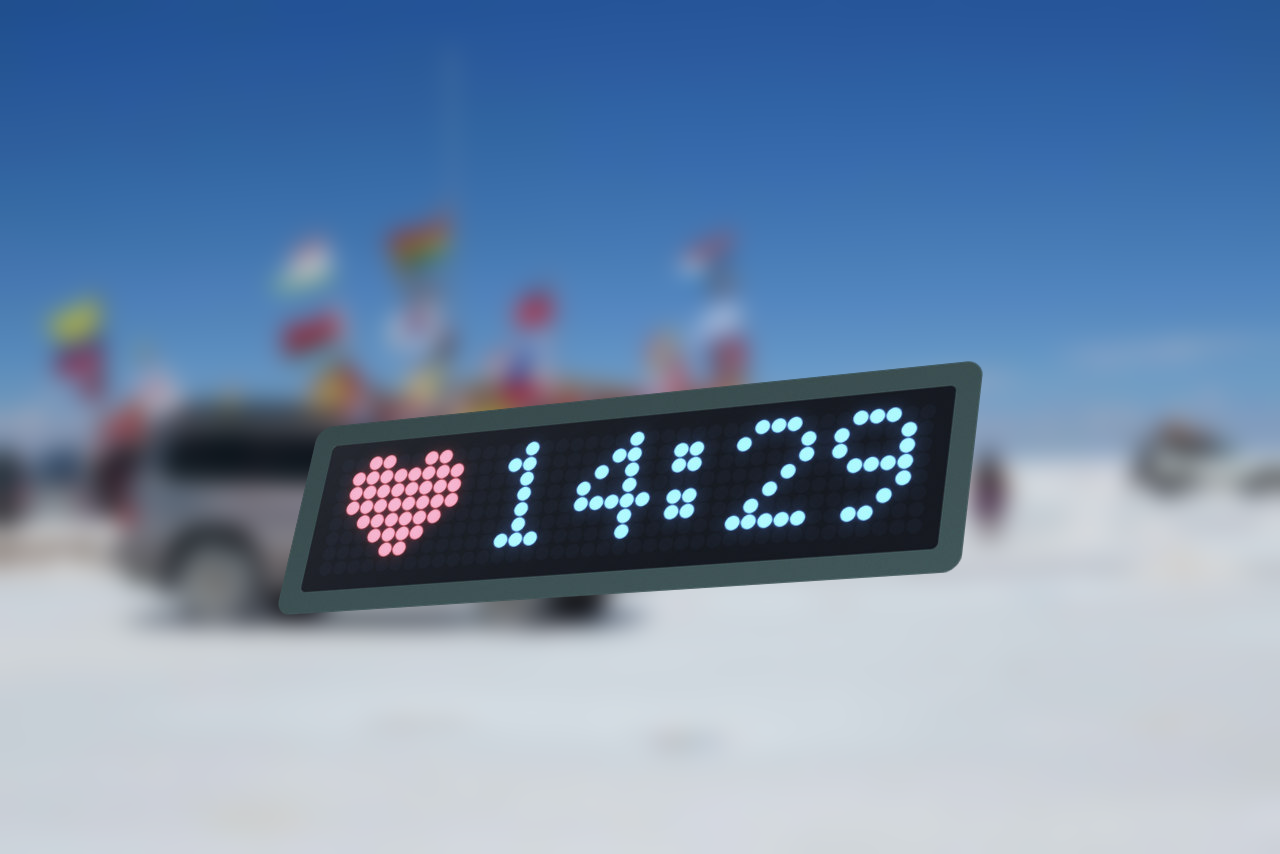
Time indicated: 14,29
